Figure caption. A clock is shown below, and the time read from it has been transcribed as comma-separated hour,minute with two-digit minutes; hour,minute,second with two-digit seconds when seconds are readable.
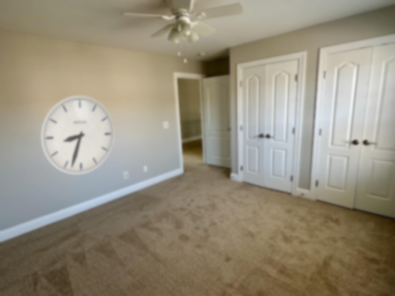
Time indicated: 8,33
